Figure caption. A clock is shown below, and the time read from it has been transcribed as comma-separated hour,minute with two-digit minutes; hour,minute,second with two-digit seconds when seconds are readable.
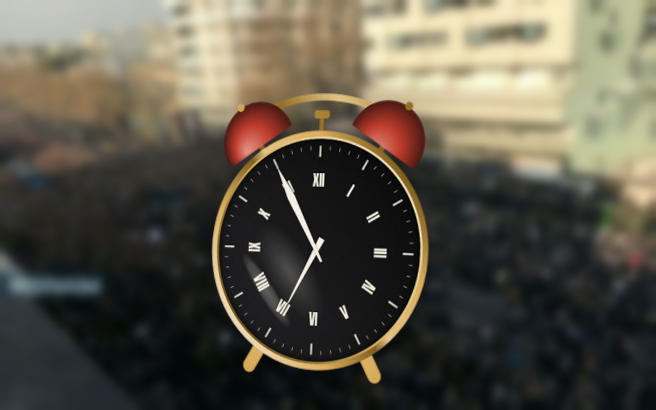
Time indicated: 6,55
